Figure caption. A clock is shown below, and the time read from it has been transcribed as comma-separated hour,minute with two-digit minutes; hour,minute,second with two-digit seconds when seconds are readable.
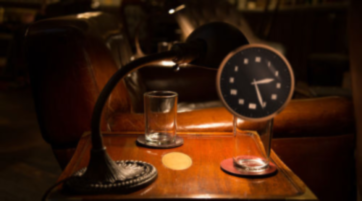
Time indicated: 2,26
